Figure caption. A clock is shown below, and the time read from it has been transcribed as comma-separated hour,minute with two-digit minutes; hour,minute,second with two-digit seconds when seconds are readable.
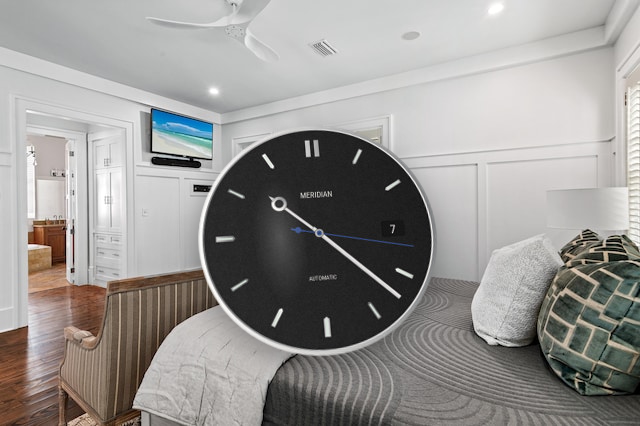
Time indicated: 10,22,17
